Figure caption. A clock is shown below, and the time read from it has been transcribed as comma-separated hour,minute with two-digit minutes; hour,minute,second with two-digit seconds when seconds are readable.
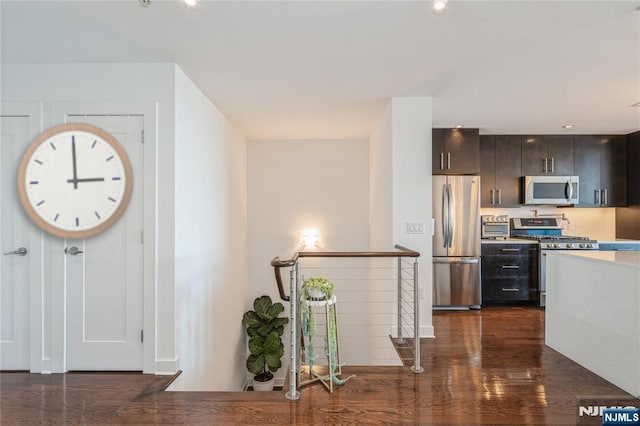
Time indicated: 3,00
